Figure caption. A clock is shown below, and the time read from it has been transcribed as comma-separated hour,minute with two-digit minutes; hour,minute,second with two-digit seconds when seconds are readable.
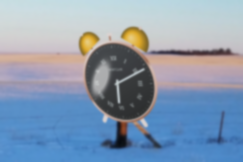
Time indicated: 6,11
